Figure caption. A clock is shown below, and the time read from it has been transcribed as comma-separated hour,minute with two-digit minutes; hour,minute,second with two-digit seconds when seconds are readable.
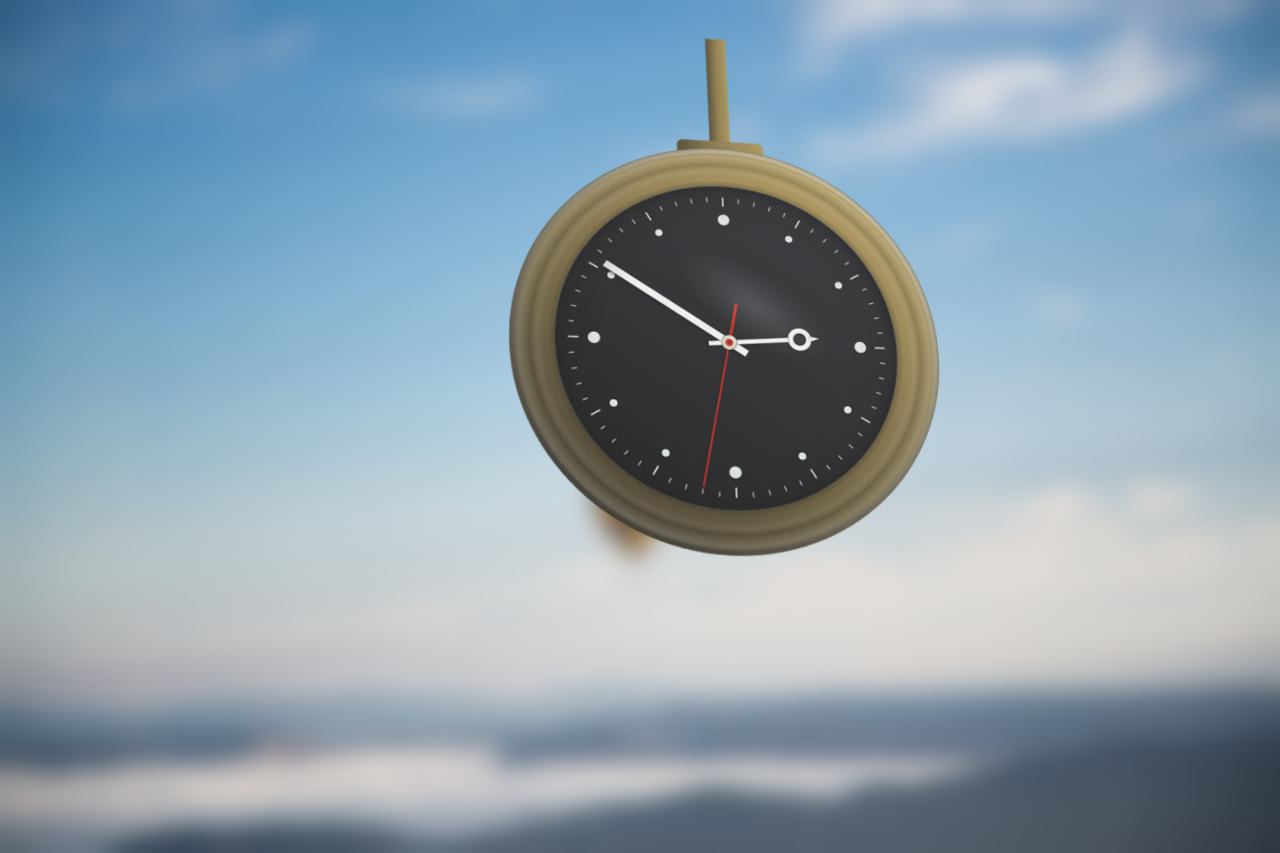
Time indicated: 2,50,32
